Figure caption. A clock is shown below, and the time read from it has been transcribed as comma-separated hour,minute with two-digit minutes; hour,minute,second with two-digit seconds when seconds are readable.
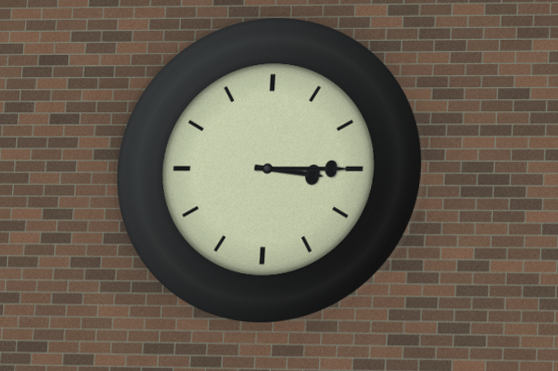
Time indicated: 3,15
